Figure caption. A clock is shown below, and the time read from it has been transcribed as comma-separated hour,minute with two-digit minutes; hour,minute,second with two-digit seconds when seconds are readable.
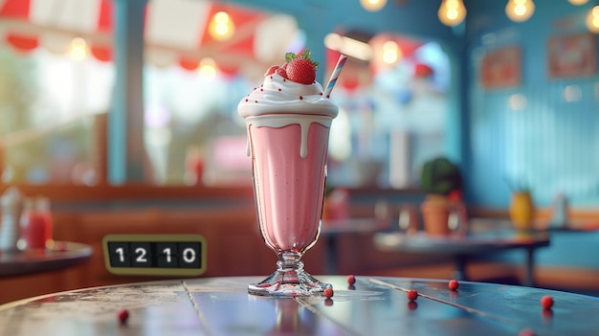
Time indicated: 12,10
